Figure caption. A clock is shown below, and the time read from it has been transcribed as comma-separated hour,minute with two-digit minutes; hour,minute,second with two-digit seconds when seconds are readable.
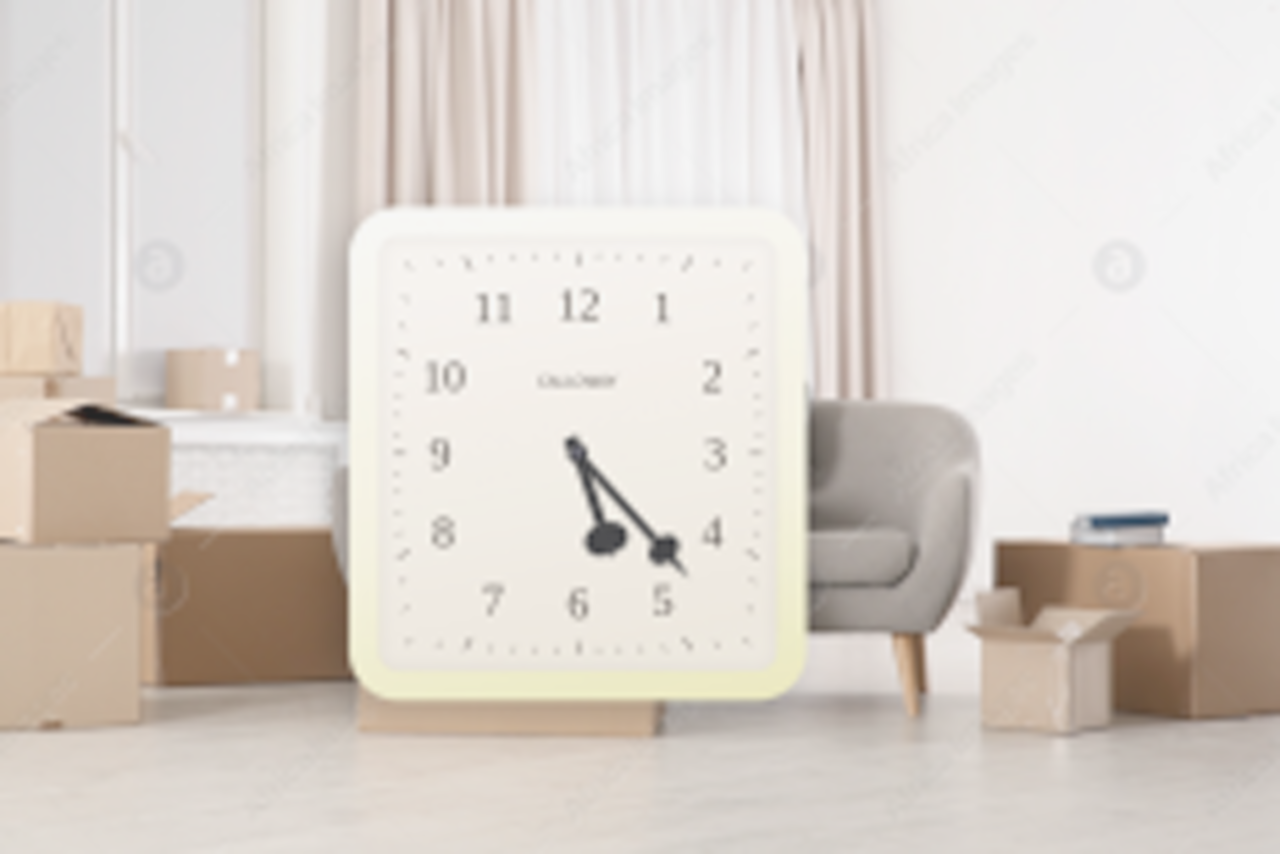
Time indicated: 5,23
